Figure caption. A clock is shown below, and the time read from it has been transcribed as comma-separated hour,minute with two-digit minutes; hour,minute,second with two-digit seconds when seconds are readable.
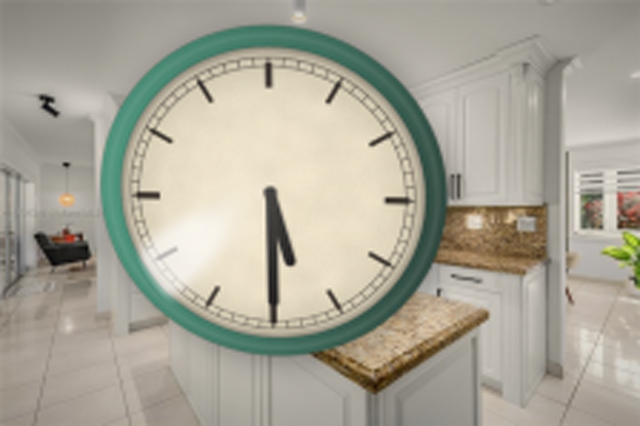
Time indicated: 5,30
